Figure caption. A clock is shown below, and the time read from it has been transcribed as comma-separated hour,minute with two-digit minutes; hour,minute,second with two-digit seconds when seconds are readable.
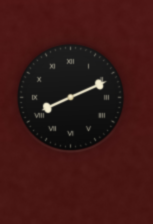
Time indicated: 8,11
